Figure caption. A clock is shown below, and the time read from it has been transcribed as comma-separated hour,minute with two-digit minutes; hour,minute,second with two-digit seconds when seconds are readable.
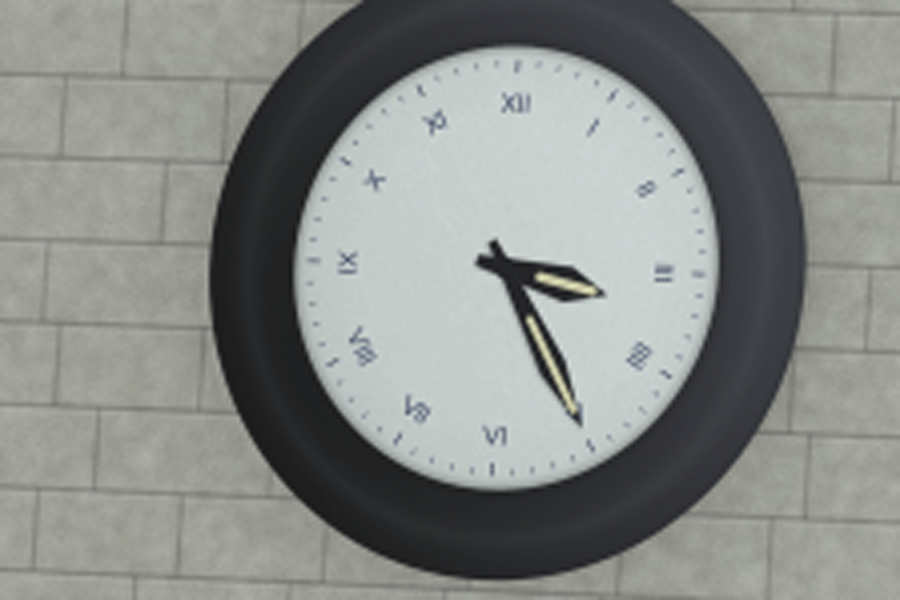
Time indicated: 3,25
